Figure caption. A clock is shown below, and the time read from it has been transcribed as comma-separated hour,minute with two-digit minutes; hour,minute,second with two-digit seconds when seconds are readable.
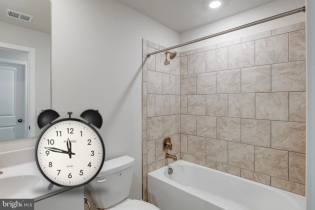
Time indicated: 11,47
